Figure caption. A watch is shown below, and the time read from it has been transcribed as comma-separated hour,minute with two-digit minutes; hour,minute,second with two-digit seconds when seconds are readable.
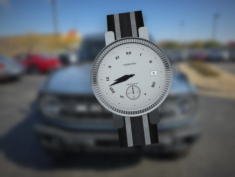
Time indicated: 8,42
